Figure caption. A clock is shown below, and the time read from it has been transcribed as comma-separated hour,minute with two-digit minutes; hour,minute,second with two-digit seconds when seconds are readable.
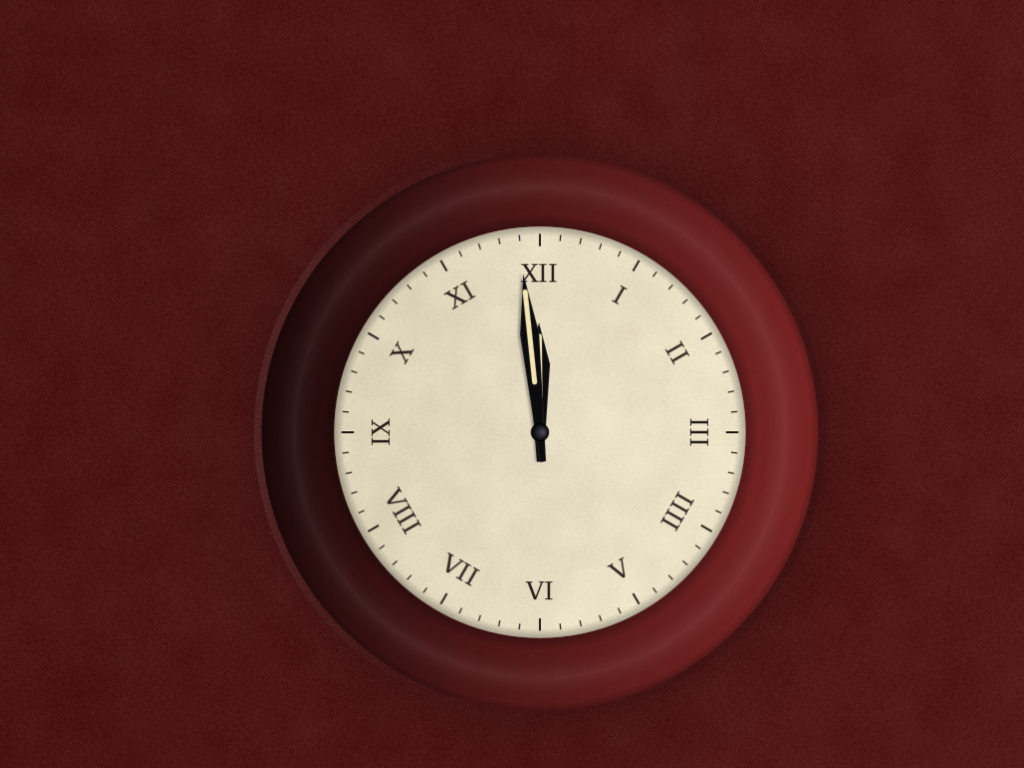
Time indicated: 11,59
